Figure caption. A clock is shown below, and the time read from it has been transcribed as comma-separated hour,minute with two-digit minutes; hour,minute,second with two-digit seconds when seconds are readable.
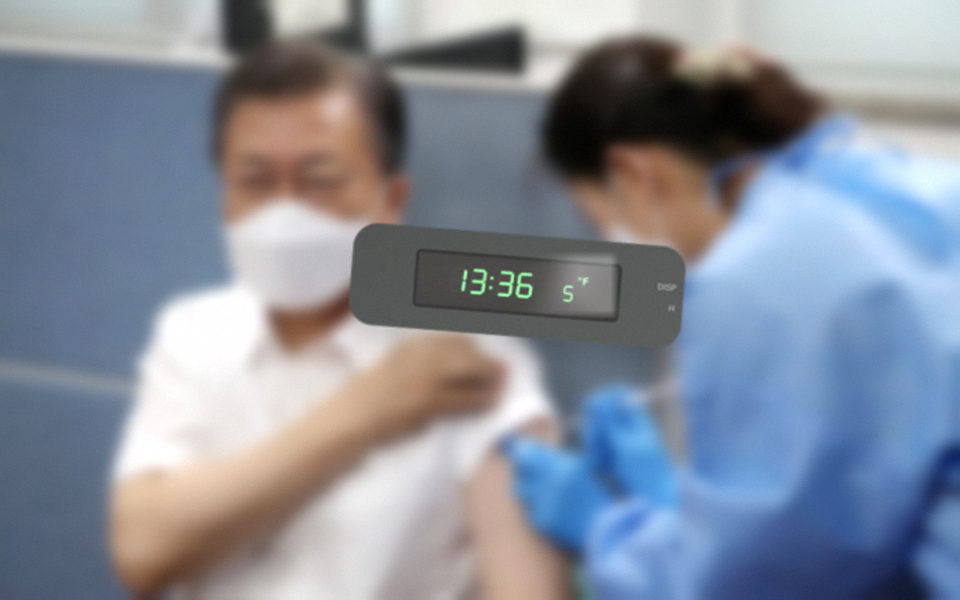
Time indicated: 13,36
